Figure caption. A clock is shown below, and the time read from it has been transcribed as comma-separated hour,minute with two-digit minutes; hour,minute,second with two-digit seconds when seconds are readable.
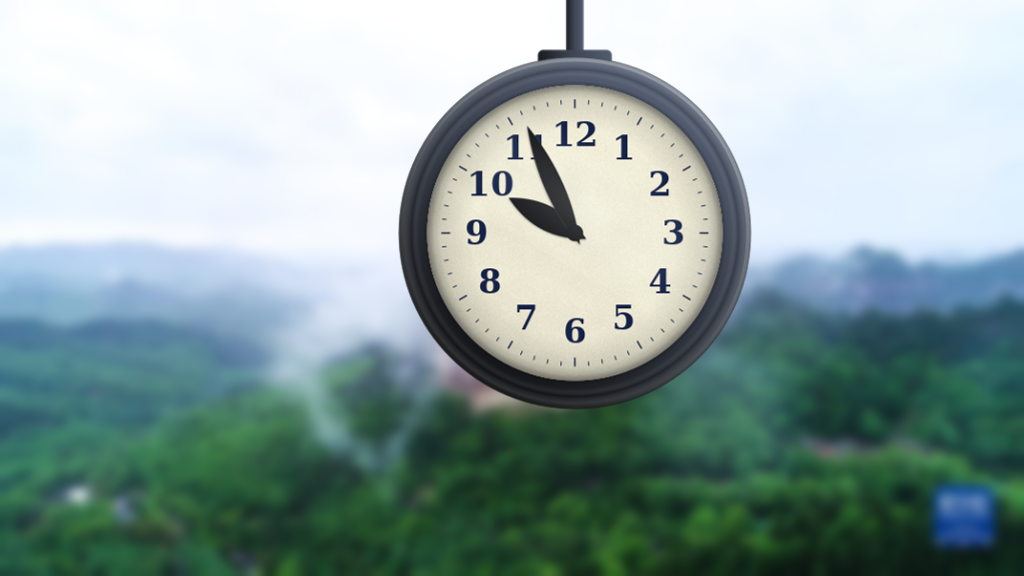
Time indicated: 9,56
